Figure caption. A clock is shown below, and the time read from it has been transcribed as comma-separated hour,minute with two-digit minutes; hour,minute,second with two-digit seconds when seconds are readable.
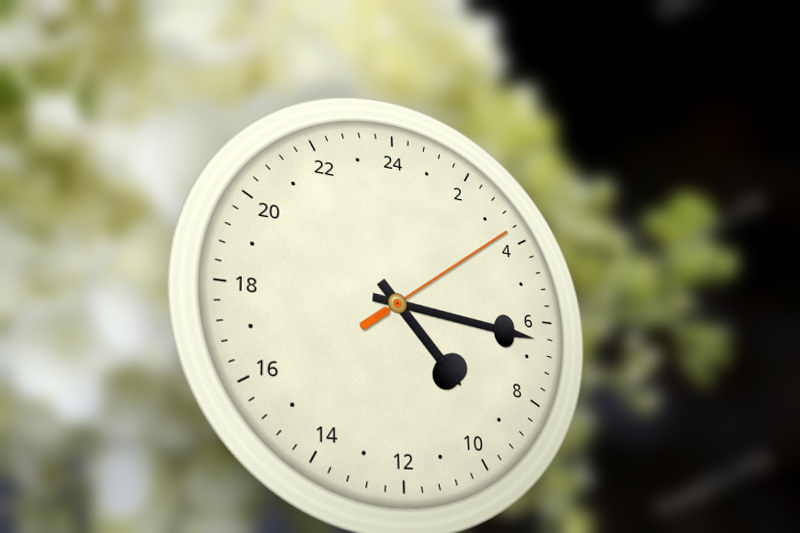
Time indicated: 9,16,09
